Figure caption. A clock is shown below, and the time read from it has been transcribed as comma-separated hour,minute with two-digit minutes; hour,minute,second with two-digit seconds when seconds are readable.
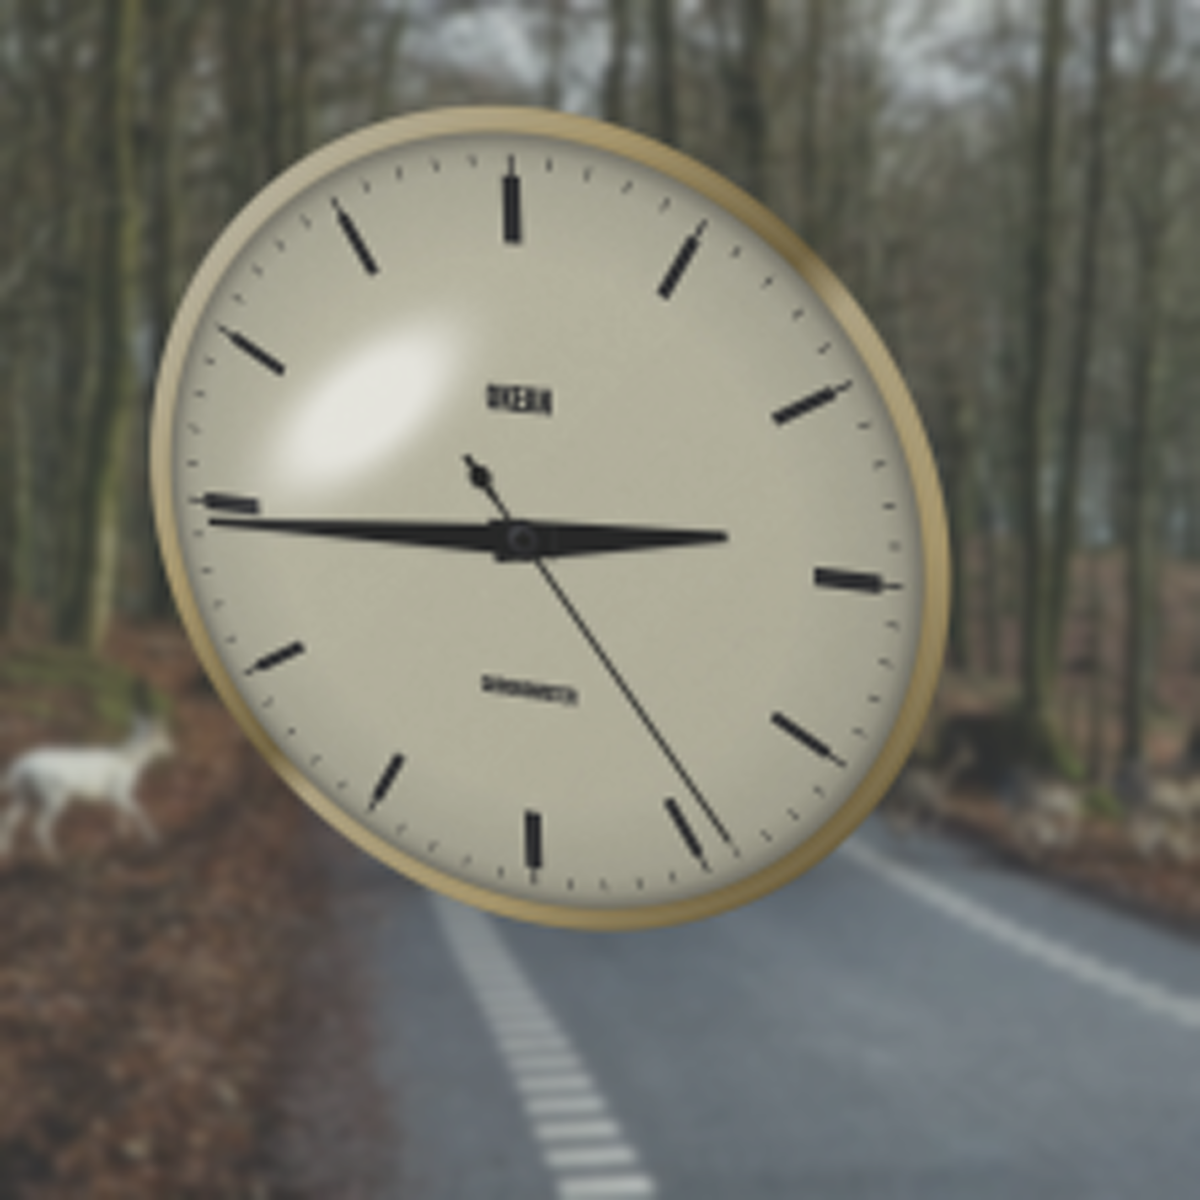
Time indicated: 2,44,24
